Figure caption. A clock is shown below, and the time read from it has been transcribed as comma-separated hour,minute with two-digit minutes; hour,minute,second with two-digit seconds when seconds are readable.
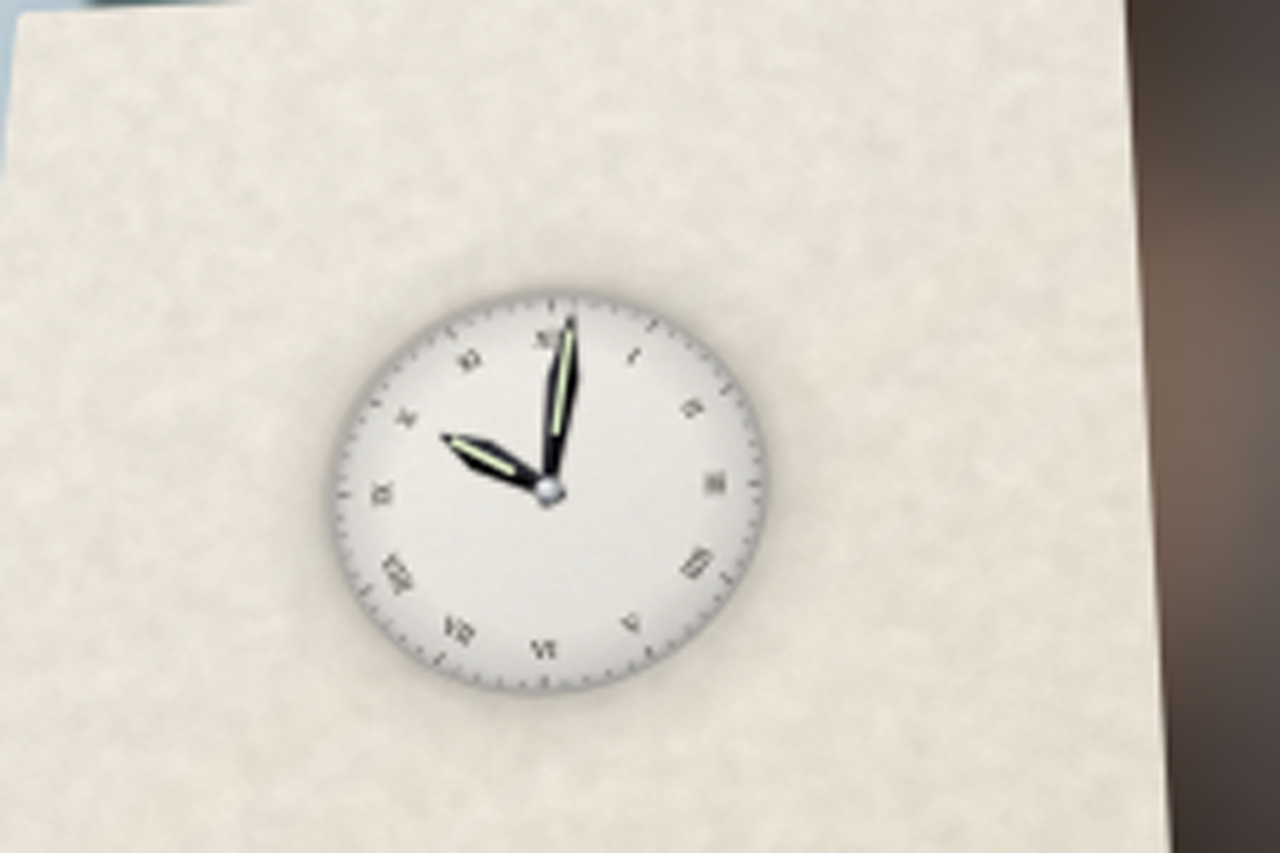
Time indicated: 10,01
